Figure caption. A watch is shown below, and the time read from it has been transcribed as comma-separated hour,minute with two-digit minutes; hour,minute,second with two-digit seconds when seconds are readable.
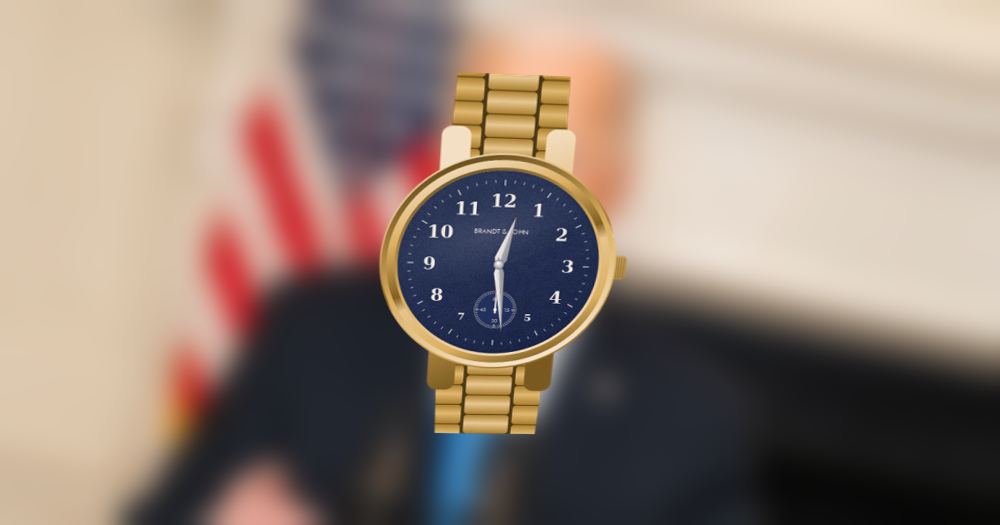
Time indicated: 12,29
